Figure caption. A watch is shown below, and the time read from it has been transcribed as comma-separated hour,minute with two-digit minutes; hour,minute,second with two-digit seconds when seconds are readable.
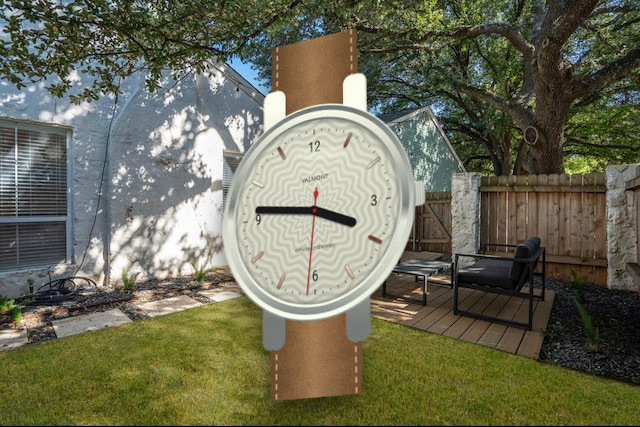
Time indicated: 3,46,31
